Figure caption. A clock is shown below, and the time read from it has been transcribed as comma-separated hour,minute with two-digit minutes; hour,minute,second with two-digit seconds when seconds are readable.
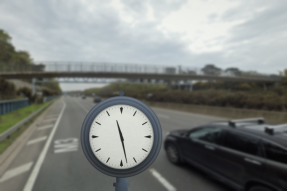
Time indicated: 11,28
